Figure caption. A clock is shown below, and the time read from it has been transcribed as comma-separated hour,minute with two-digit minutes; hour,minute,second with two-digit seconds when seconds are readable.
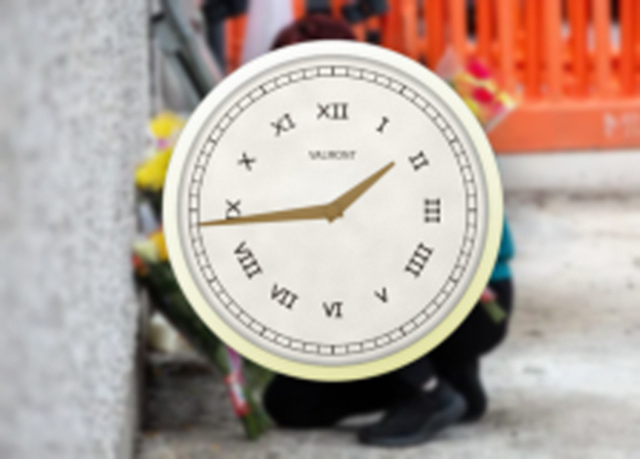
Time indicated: 1,44
